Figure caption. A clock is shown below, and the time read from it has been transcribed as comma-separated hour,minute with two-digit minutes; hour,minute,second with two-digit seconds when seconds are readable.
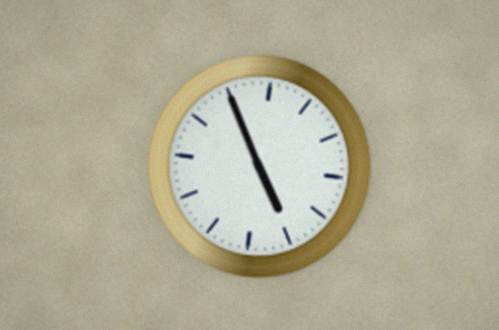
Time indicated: 4,55
